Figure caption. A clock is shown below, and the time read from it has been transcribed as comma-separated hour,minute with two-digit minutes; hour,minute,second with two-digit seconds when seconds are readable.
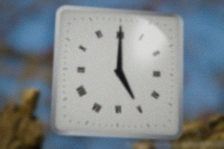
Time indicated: 5,00
